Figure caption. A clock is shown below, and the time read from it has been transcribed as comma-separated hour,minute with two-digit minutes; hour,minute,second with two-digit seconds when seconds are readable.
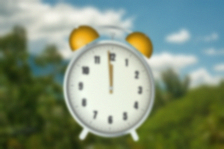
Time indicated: 11,59
